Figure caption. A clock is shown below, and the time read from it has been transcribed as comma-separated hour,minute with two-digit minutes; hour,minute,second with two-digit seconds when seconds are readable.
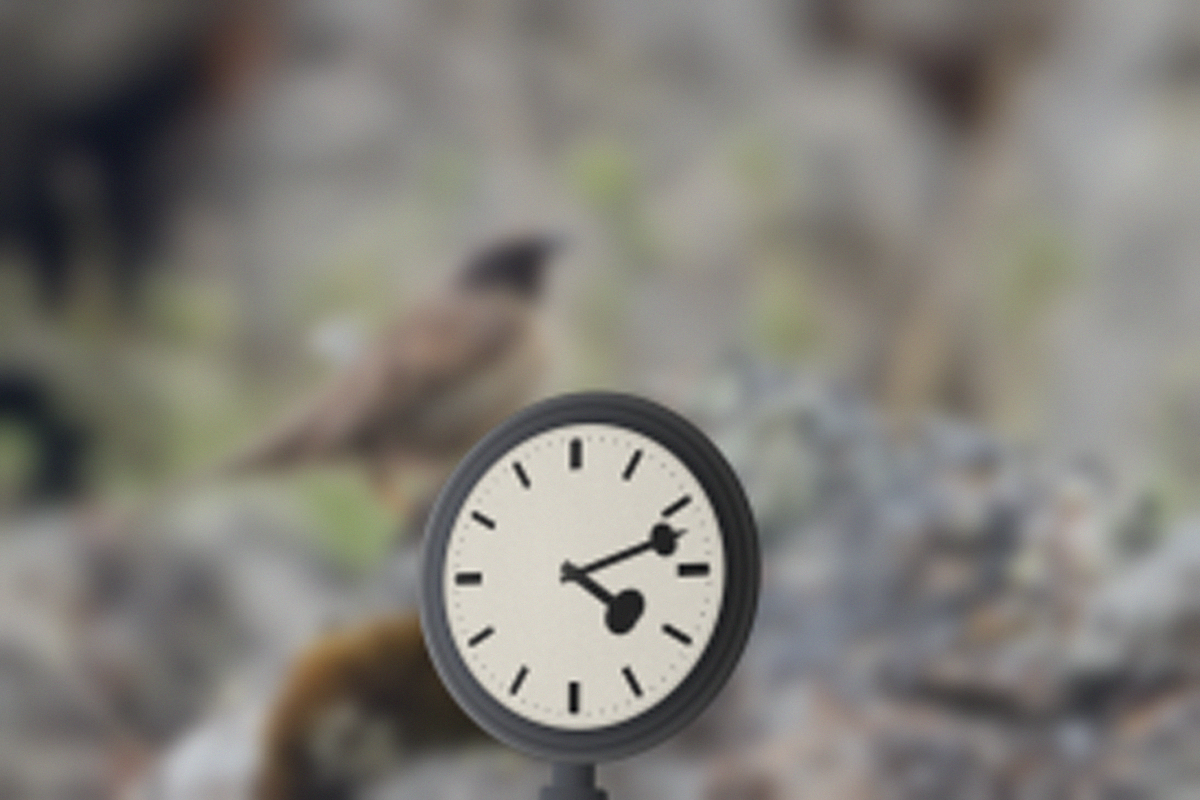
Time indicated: 4,12
